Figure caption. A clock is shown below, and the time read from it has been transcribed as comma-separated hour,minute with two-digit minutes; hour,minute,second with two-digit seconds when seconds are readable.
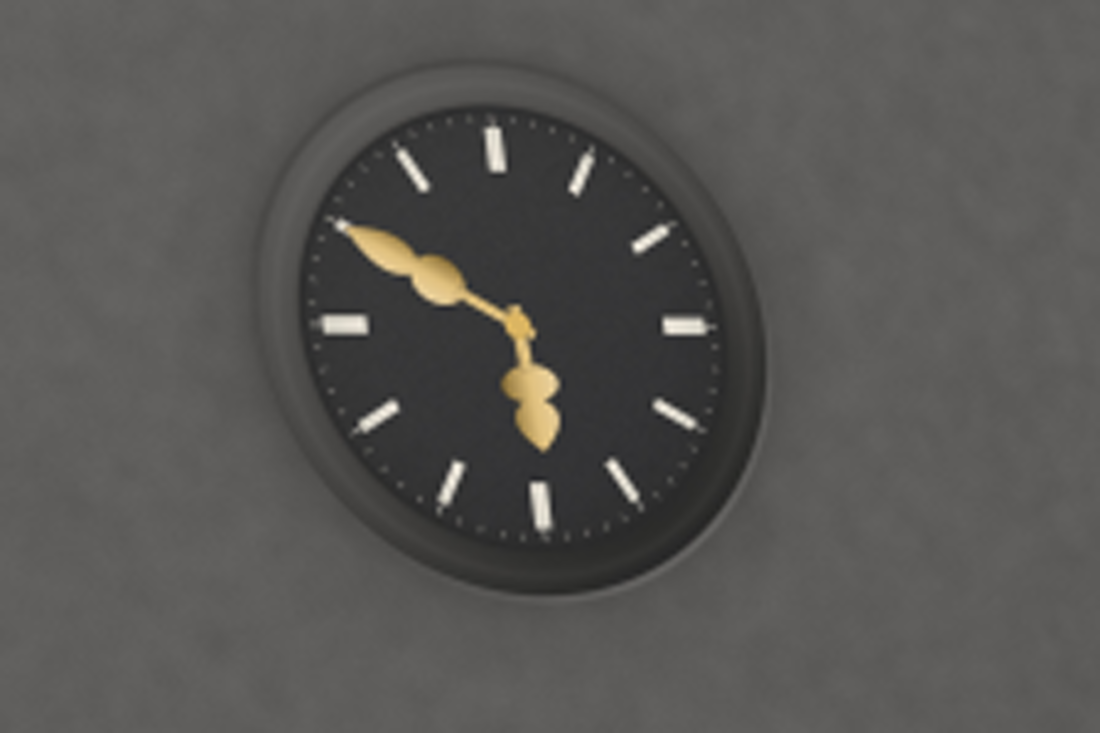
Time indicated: 5,50
